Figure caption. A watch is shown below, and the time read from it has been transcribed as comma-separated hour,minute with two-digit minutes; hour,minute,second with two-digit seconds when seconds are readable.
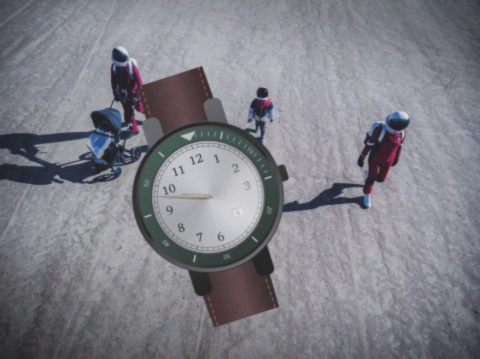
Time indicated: 9,48
